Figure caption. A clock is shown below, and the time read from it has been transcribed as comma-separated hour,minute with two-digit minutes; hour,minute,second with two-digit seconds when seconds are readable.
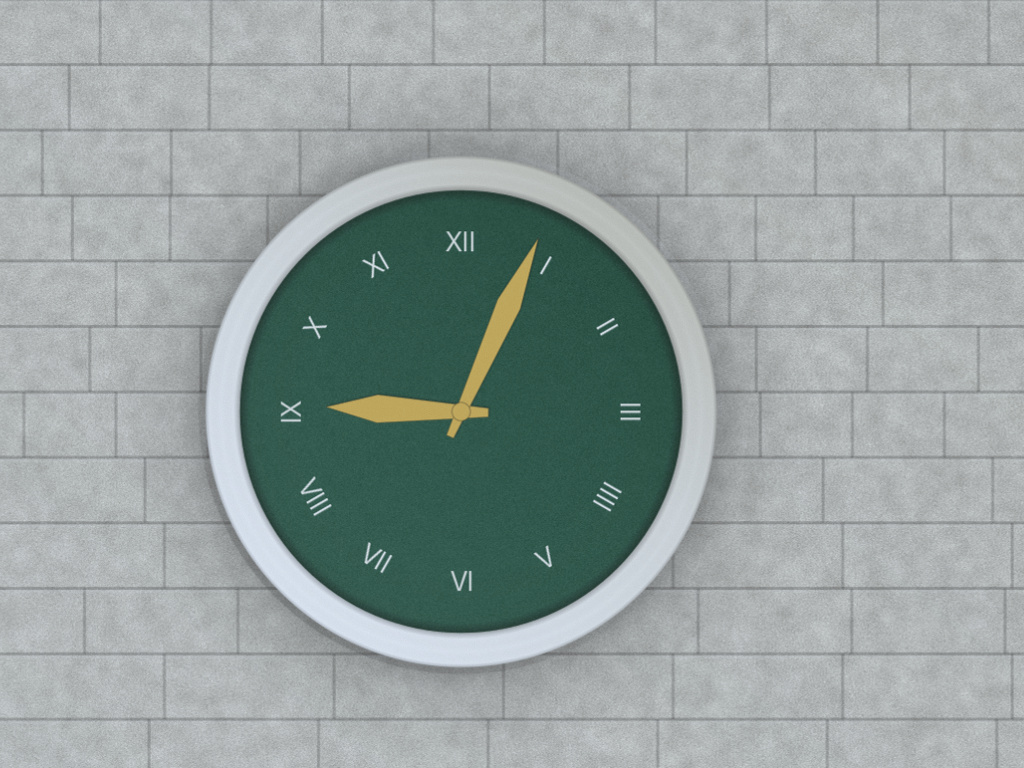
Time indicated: 9,04
